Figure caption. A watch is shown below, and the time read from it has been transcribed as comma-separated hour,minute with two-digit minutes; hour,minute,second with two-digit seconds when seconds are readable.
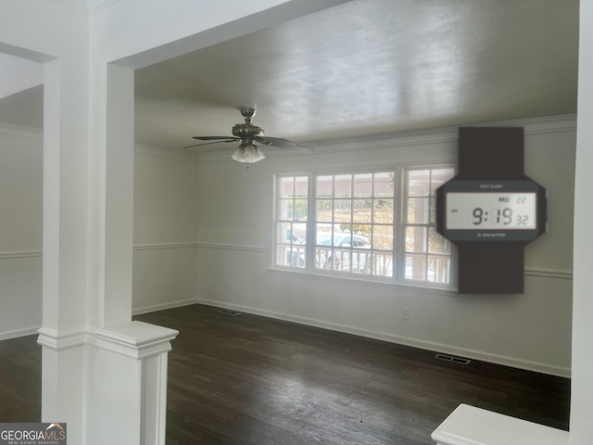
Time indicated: 9,19,32
